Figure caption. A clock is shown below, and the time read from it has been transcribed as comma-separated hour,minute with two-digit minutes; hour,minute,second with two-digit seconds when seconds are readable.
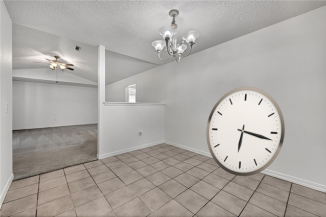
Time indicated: 6,17
